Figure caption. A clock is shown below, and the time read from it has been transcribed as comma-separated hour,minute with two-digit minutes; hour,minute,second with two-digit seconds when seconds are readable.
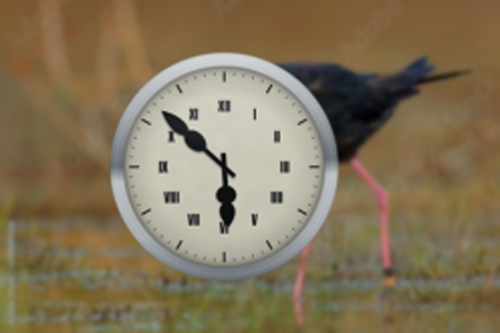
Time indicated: 5,52
